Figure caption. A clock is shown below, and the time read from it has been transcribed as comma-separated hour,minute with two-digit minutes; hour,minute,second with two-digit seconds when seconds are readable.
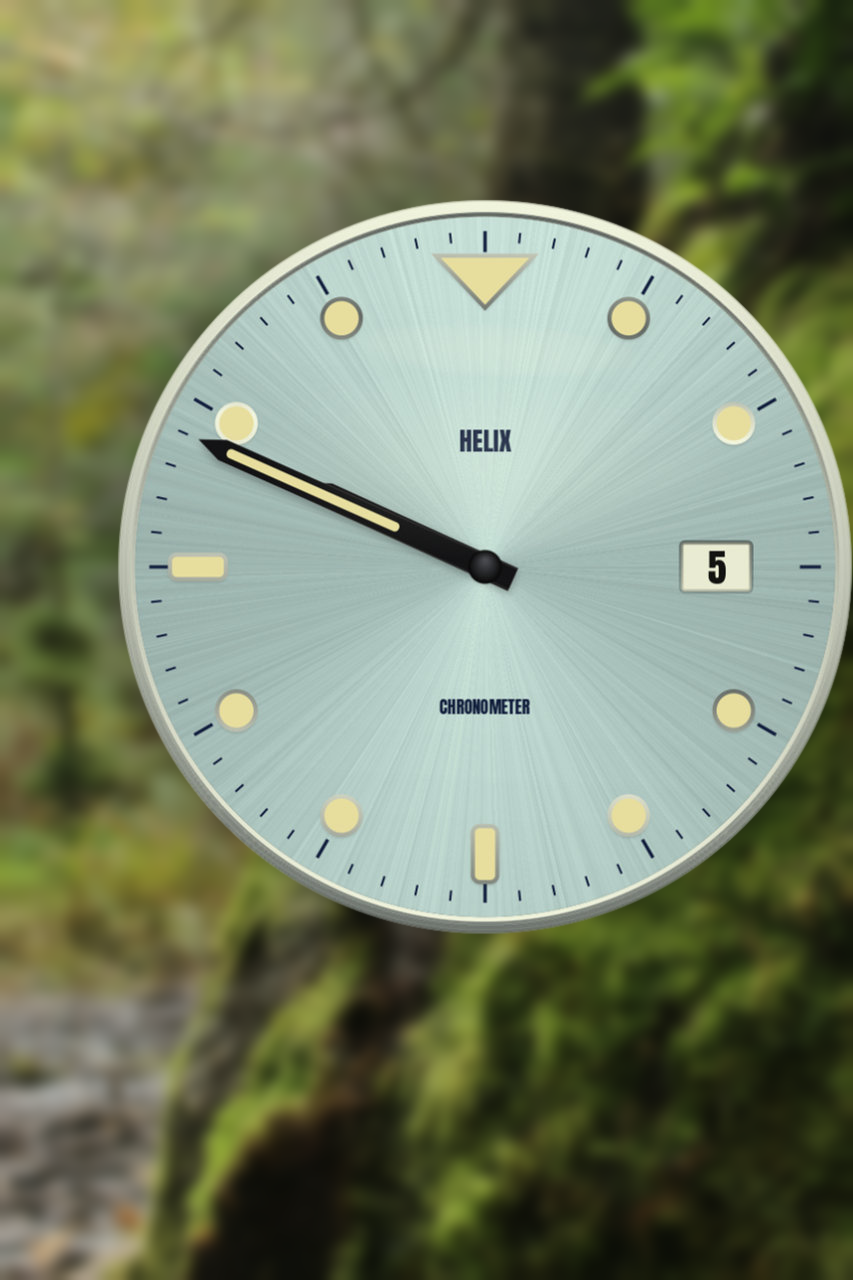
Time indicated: 9,49
